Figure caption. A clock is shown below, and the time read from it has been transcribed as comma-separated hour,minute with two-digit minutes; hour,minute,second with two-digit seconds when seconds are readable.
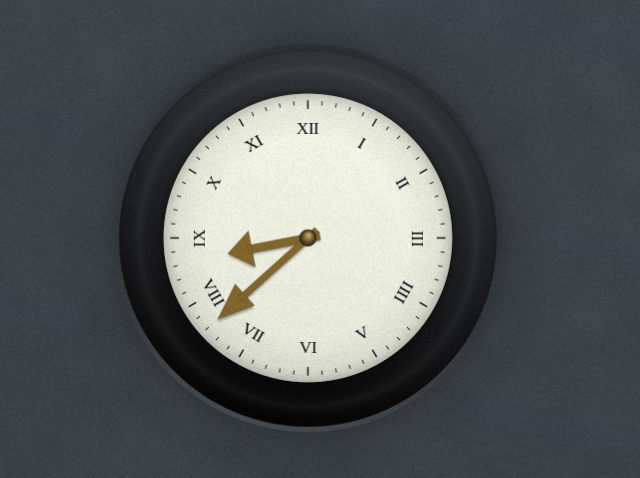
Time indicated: 8,38
